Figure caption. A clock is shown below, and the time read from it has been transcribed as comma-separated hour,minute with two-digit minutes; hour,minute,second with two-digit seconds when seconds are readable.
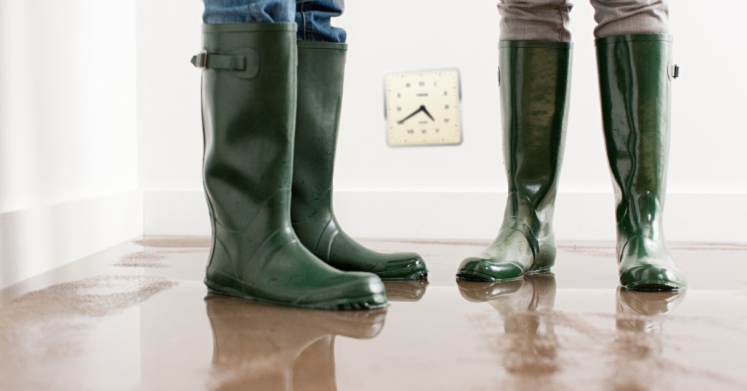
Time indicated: 4,40
